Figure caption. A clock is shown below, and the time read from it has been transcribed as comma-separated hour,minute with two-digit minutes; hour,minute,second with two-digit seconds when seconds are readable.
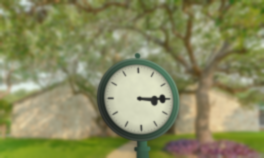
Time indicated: 3,15
